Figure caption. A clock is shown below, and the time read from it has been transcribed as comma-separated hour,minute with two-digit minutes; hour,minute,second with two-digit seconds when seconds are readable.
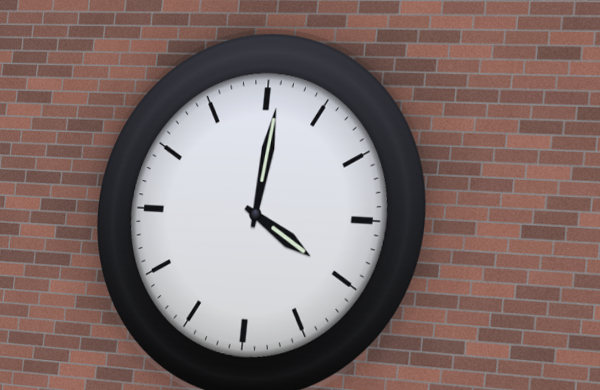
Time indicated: 4,01
